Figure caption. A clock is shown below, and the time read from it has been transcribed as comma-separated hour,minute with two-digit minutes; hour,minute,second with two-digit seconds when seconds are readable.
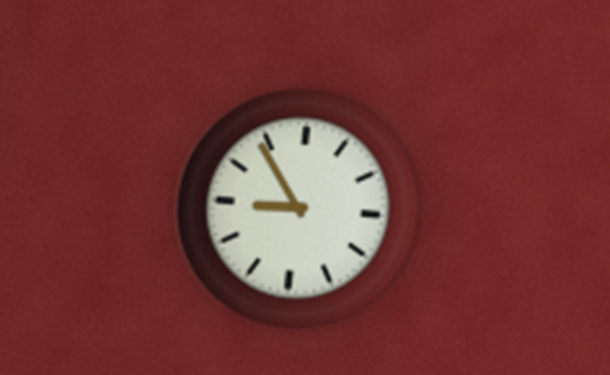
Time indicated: 8,54
